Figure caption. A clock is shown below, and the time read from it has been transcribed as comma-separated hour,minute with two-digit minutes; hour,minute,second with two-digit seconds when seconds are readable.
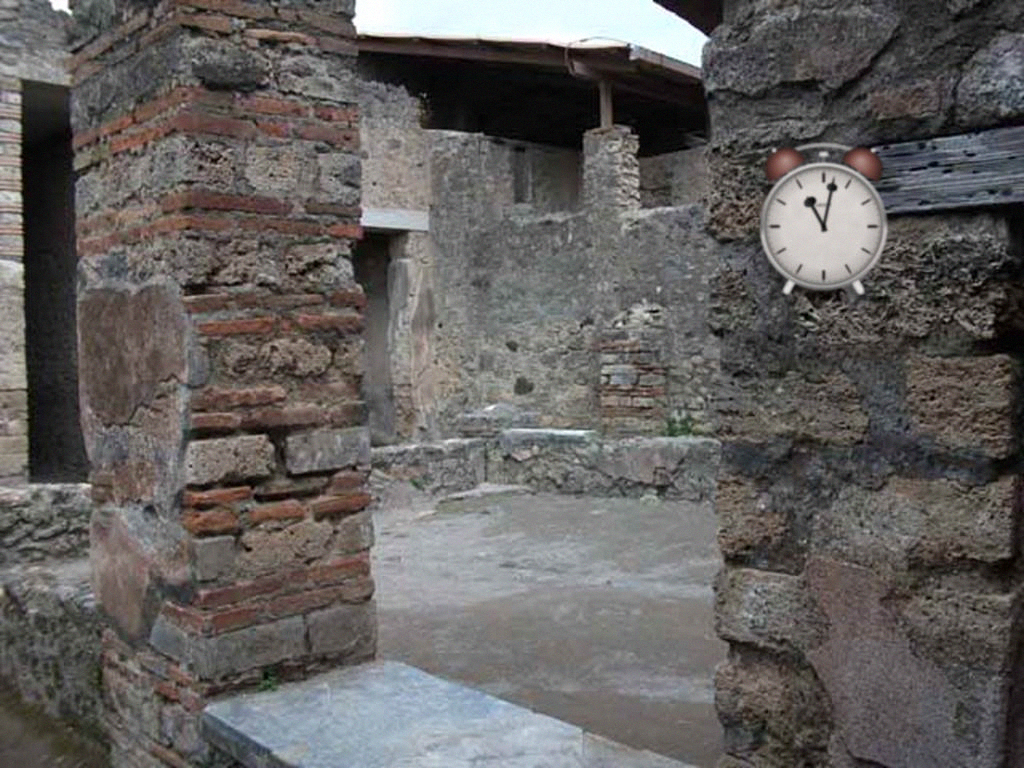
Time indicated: 11,02
